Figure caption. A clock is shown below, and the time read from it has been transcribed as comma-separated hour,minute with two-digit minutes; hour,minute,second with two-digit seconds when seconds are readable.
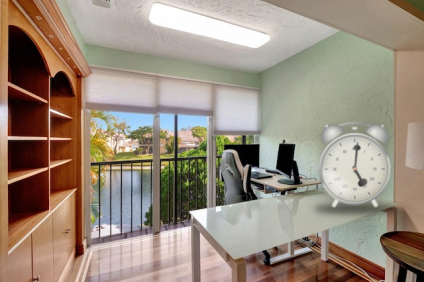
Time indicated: 5,01
